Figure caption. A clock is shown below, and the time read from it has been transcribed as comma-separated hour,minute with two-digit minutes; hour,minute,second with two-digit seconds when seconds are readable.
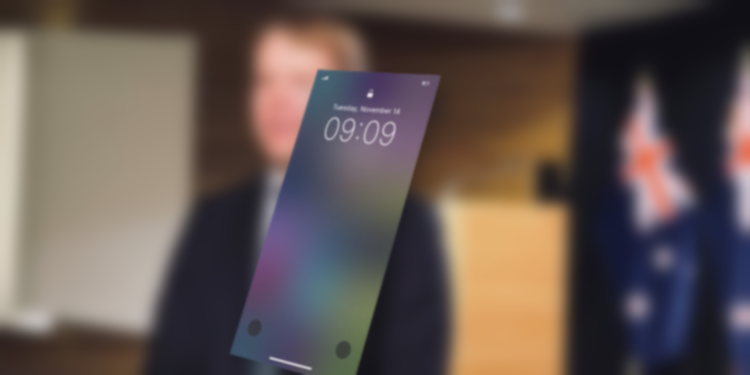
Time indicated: 9,09
